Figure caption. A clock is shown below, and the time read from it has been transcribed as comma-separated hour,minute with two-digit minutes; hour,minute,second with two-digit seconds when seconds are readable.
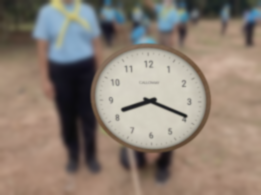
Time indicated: 8,19
